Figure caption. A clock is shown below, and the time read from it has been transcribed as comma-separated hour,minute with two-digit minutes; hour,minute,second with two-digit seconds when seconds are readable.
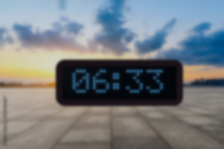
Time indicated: 6,33
